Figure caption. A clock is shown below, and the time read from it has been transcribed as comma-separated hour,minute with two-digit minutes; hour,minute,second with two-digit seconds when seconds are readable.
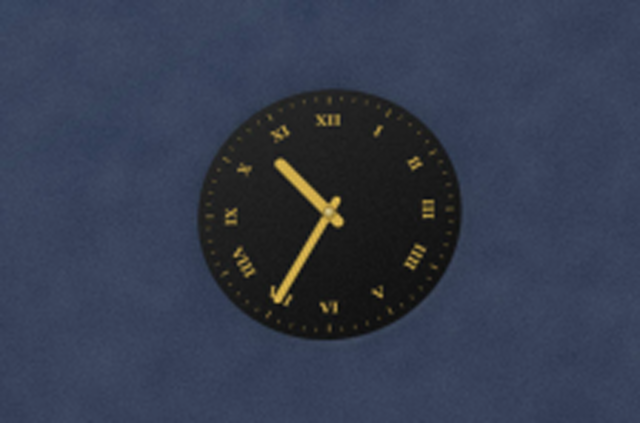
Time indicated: 10,35
